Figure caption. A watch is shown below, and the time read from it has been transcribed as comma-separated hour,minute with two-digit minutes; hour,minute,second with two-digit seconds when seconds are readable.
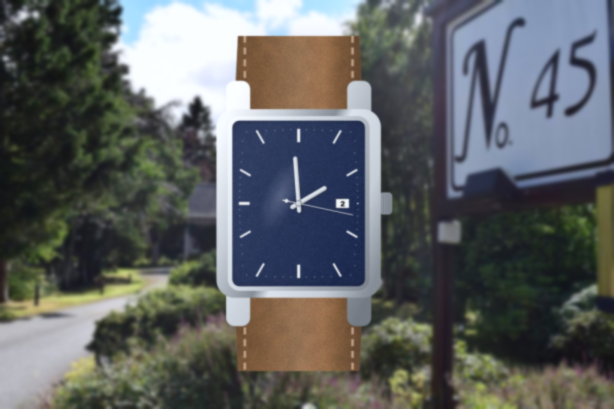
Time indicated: 1,59,17
